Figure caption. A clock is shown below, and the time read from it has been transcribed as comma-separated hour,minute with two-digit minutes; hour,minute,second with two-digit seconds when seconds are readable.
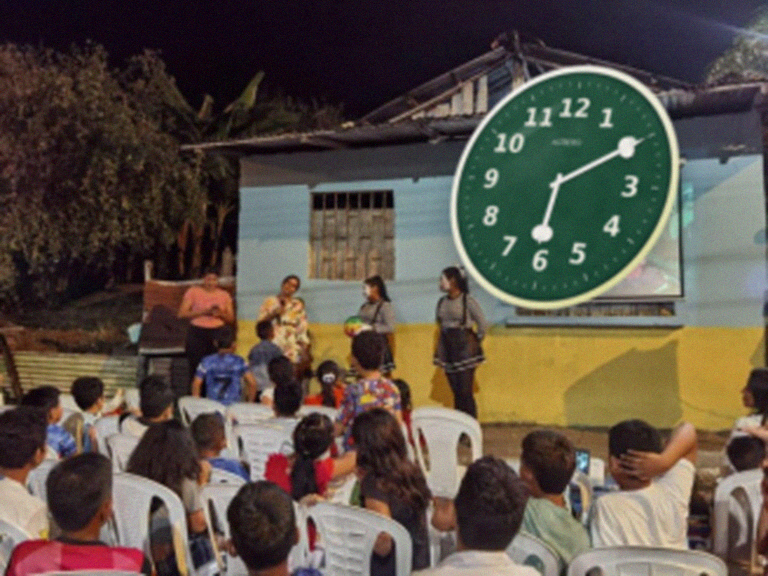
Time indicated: 6,10
